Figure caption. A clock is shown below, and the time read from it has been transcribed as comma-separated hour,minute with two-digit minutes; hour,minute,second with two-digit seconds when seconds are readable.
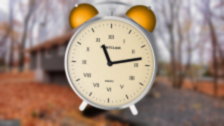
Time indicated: 11,13
